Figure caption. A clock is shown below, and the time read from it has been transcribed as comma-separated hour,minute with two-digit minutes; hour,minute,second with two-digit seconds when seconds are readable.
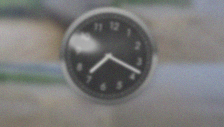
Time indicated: 7,18
